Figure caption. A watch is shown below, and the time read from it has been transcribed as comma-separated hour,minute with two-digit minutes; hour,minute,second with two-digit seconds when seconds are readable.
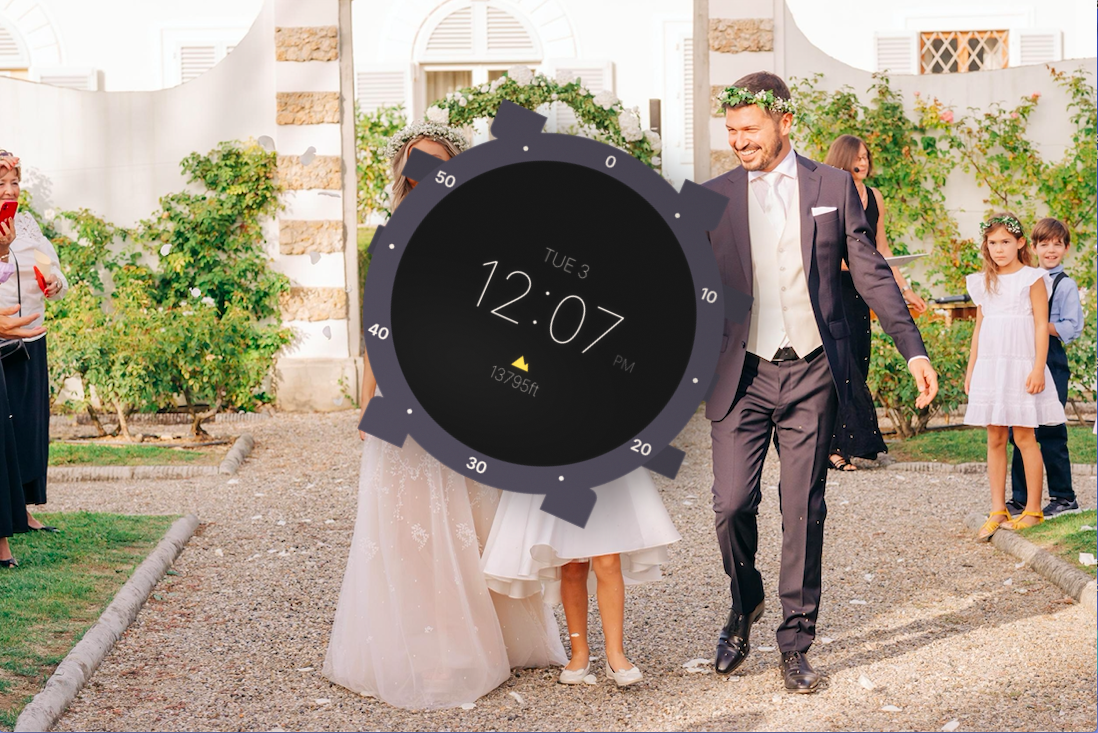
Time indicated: 12,07
